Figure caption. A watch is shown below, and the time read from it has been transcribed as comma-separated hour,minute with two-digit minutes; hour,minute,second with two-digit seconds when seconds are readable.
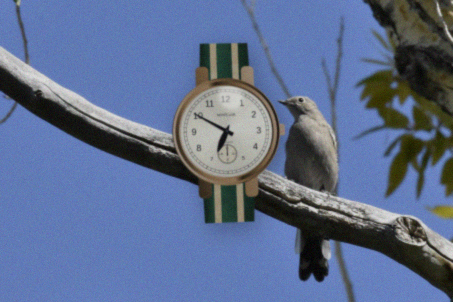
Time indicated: 6,50
